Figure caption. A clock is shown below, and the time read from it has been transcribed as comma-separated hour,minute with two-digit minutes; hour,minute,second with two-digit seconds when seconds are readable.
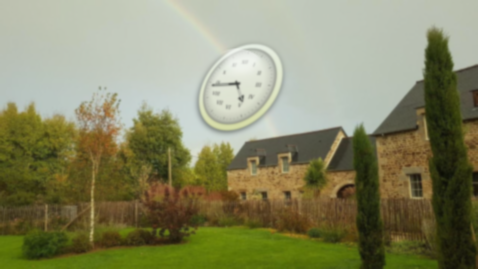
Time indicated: 4,44
